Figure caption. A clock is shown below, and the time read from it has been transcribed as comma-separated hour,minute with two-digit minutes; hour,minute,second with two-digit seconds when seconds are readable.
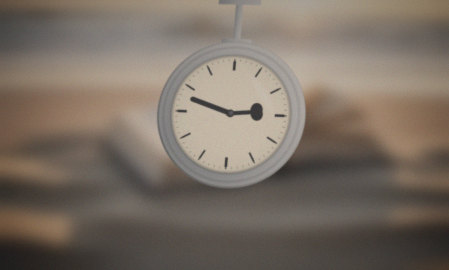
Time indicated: 2,48
